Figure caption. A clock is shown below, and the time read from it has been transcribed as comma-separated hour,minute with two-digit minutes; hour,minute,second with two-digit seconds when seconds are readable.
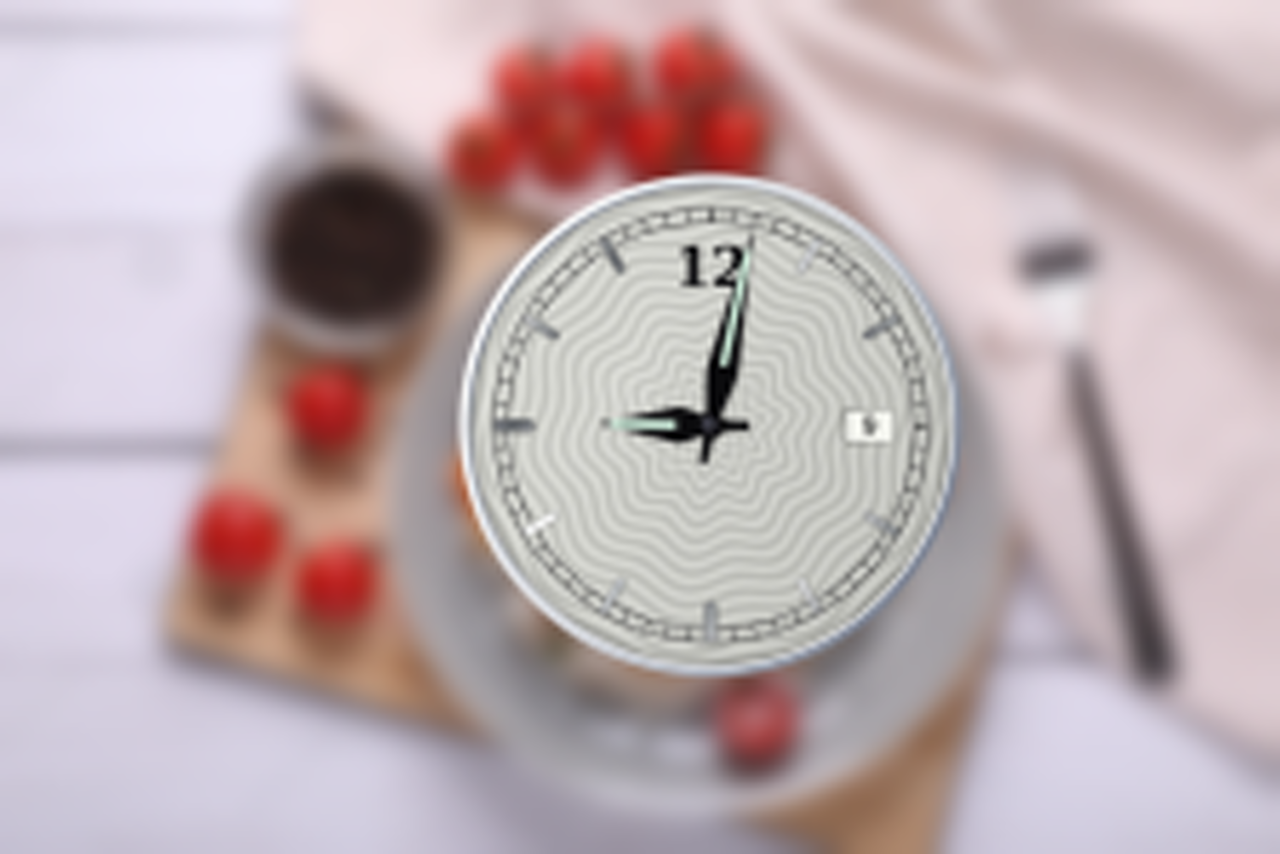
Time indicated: 9,02
